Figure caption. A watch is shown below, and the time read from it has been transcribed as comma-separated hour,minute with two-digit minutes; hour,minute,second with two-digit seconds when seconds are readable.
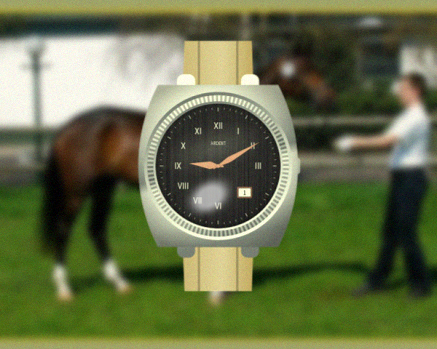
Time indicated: 9,10
